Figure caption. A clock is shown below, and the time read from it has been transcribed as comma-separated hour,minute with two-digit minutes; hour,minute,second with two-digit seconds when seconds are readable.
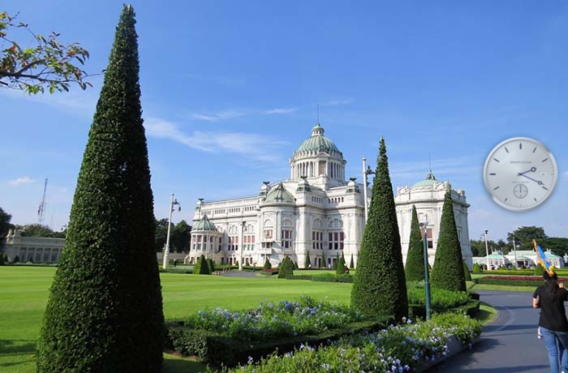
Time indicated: 2,19
